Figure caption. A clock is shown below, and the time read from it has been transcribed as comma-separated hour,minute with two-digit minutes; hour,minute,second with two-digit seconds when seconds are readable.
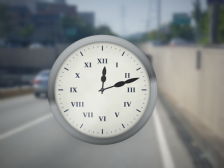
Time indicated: 12,12
